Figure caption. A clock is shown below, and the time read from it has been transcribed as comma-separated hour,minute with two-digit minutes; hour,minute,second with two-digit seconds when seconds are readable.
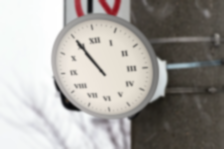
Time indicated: 10,55
